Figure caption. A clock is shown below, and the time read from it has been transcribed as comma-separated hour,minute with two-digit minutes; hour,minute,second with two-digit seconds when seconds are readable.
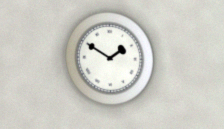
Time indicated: 1,50
